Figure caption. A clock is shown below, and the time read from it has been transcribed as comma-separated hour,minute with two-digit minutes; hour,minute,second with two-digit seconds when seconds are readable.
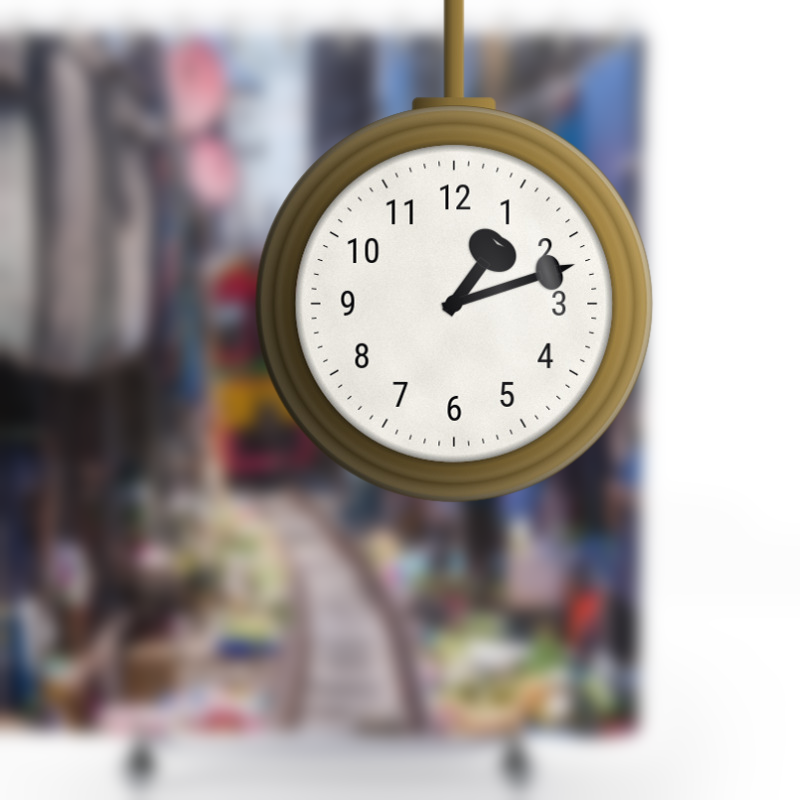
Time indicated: 1,12
